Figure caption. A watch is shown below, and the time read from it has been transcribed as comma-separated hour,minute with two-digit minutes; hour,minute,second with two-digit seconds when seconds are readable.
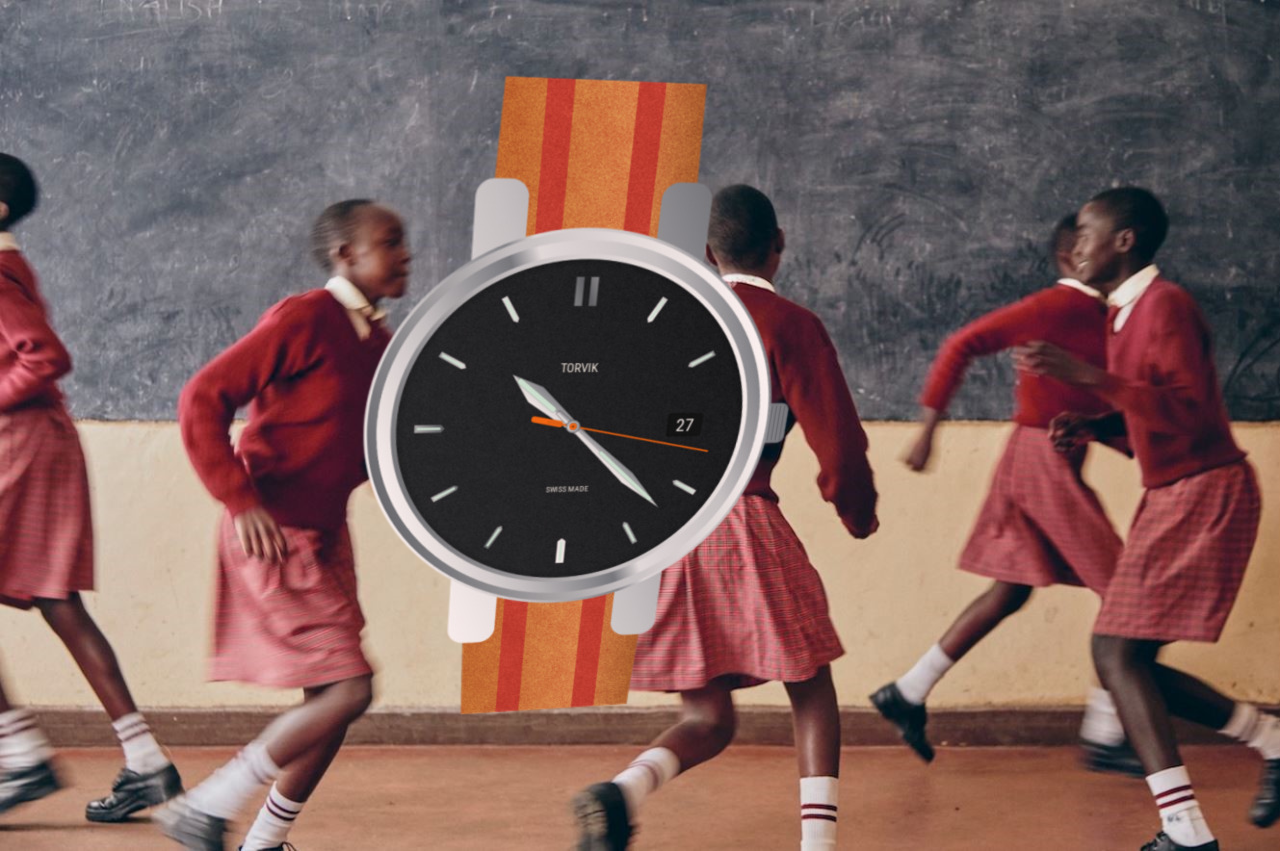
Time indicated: 10,22,17
